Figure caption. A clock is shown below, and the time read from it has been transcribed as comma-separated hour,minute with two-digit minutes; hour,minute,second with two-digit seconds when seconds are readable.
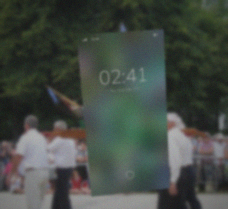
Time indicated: 2,41
